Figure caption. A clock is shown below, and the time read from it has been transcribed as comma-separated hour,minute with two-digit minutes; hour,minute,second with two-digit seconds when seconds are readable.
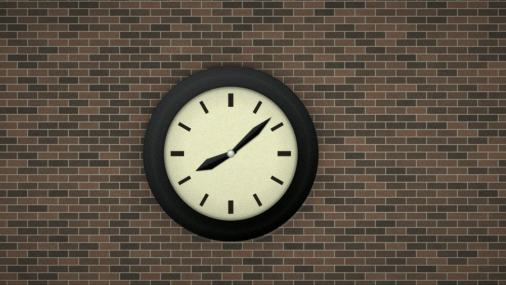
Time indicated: 8,08
